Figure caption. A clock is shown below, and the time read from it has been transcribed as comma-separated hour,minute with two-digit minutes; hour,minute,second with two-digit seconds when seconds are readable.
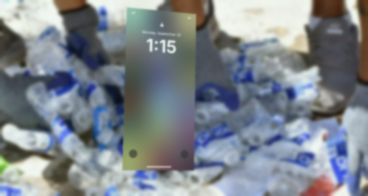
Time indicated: 1,15
